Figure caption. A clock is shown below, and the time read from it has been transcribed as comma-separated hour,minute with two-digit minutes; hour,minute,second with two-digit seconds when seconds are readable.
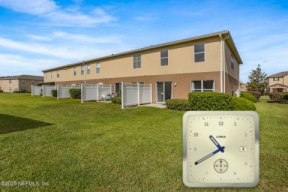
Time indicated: 10,40
